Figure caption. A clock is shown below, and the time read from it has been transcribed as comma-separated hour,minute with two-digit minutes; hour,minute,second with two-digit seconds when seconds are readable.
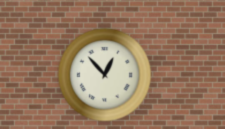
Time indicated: 12,53
